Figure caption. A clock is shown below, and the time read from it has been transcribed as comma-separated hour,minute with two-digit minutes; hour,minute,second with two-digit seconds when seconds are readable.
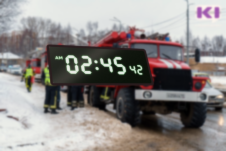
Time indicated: 2,45,42
